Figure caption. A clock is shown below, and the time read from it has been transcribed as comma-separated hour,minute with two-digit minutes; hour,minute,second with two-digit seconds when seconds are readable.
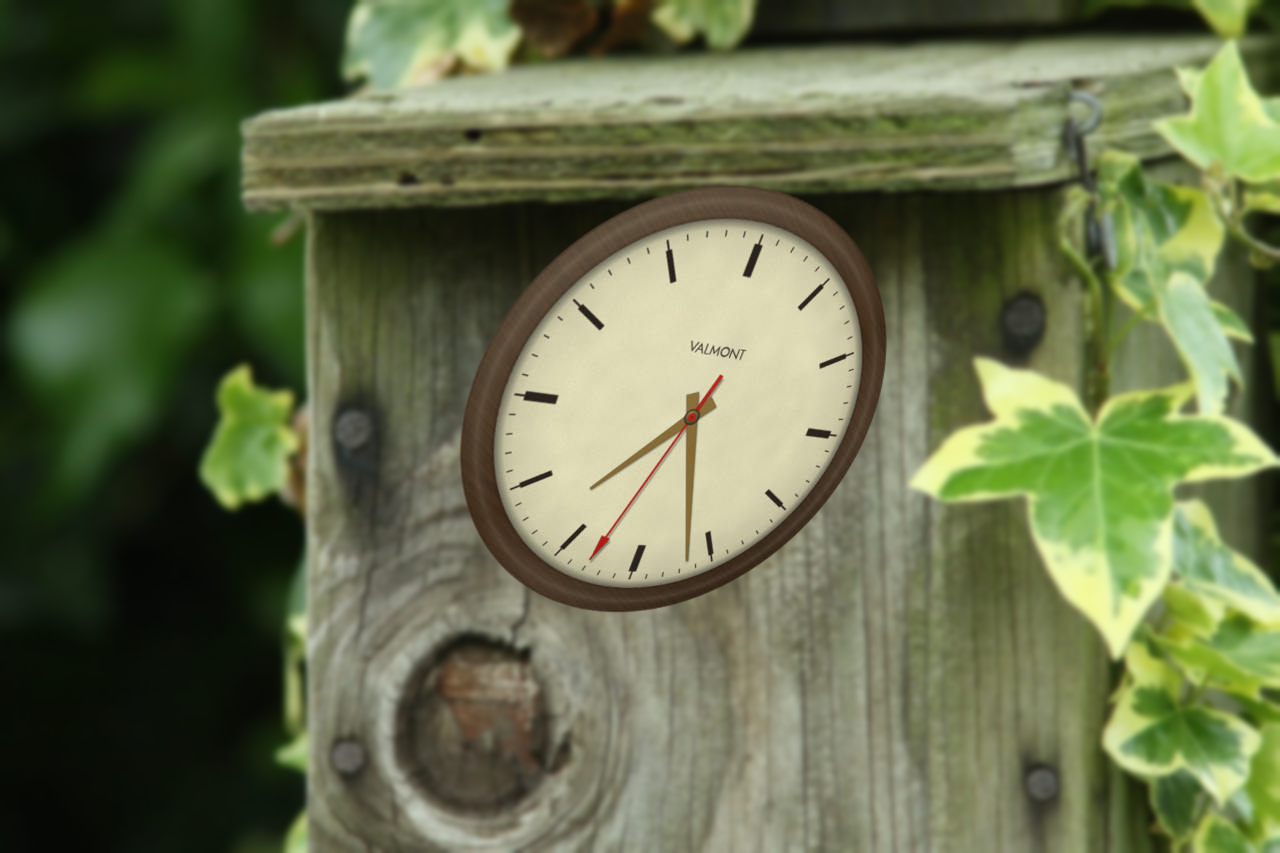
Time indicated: 7,26,33
